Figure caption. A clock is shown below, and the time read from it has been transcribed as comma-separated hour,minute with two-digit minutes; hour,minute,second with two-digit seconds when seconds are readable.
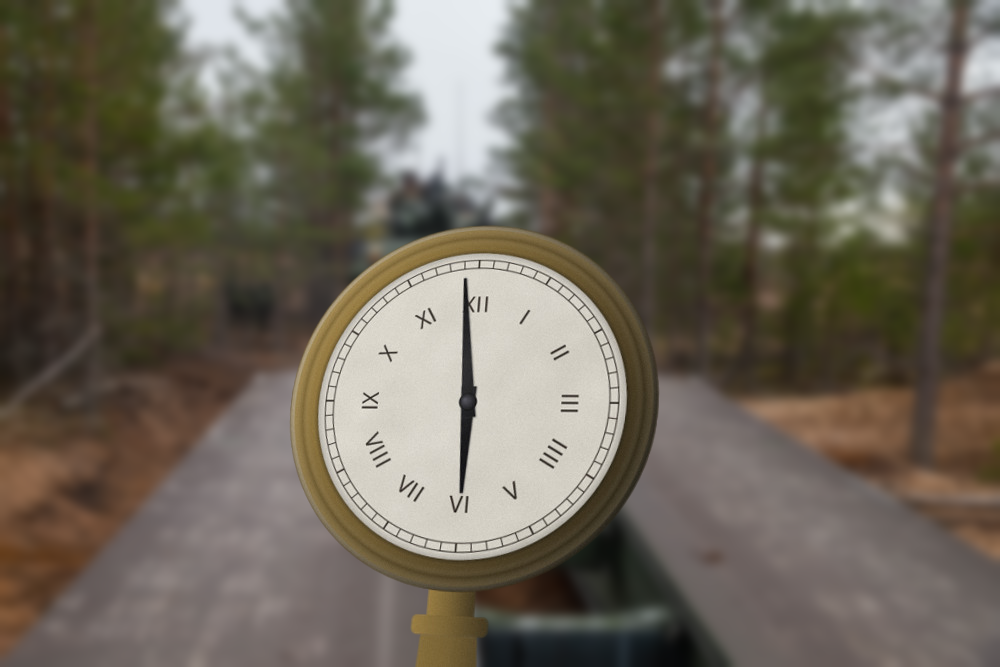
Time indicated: 5,59
